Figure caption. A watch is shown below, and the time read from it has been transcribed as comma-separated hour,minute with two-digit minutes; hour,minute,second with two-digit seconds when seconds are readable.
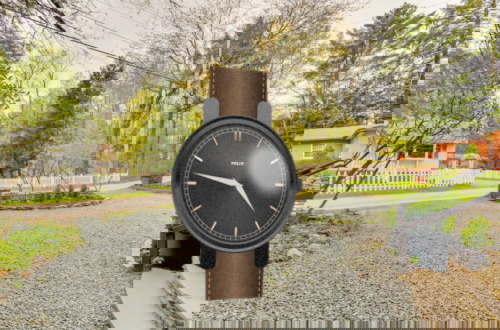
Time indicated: 4,47
